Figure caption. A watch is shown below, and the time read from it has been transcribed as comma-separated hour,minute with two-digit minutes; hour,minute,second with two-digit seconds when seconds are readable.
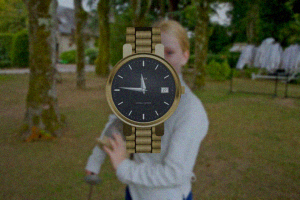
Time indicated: 11,46
